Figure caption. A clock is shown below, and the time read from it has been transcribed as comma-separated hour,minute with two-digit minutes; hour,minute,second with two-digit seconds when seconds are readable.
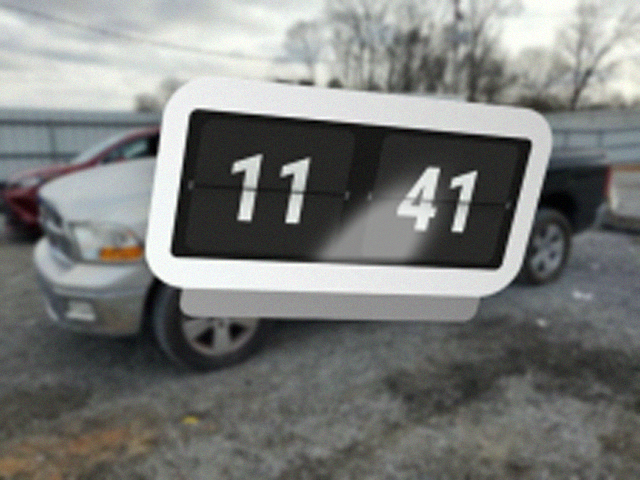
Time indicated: 11,41
